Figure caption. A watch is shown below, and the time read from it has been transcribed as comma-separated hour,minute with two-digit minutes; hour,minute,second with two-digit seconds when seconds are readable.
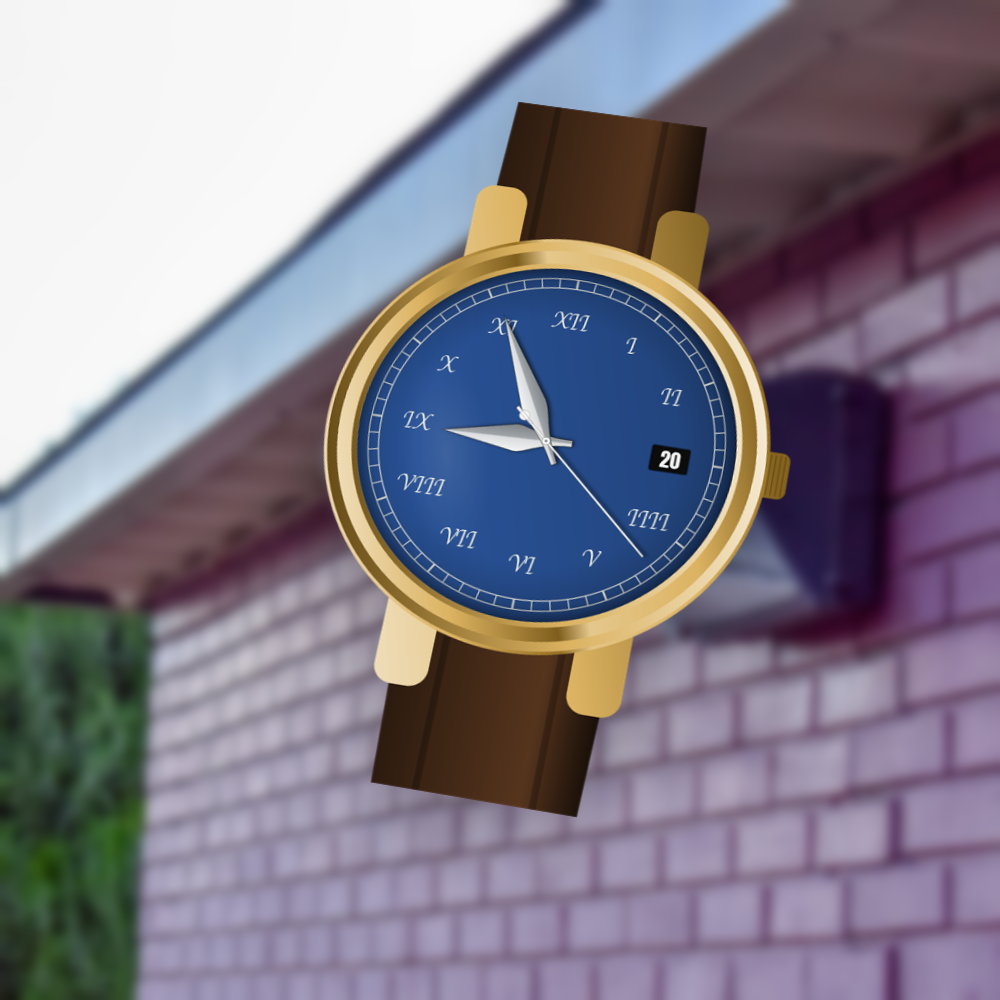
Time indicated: 8,55,22
